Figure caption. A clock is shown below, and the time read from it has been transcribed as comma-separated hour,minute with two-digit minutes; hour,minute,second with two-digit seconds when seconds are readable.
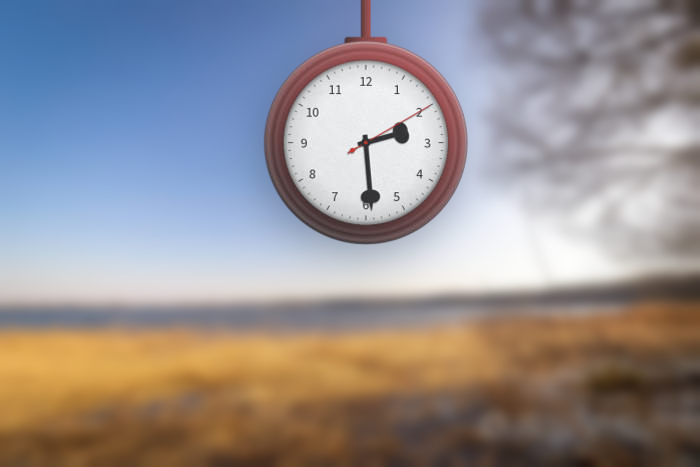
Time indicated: 2,29,10
